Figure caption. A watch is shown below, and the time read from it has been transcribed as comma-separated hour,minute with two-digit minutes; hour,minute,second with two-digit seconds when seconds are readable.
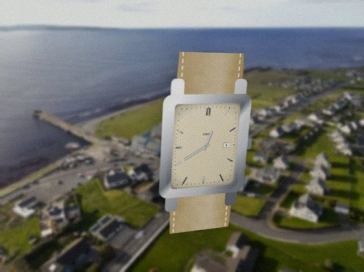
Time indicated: 12,40
